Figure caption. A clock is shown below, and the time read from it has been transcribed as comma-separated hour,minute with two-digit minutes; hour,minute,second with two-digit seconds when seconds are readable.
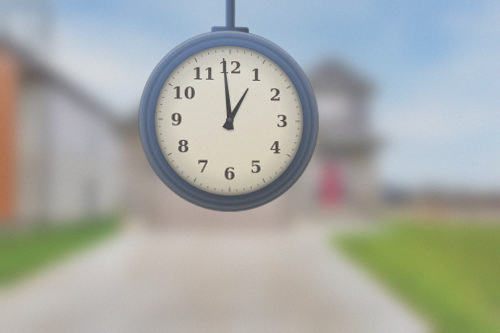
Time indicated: 12,59
